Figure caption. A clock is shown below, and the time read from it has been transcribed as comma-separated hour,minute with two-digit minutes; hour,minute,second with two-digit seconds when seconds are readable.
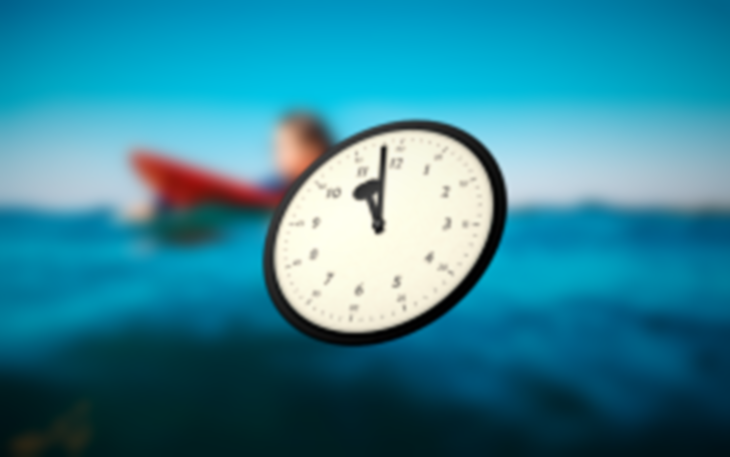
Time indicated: 10,58
